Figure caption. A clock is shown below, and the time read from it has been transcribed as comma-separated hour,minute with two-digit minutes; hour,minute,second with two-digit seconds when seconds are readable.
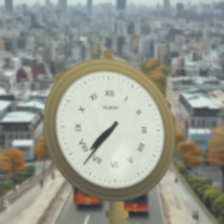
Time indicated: 7,37
